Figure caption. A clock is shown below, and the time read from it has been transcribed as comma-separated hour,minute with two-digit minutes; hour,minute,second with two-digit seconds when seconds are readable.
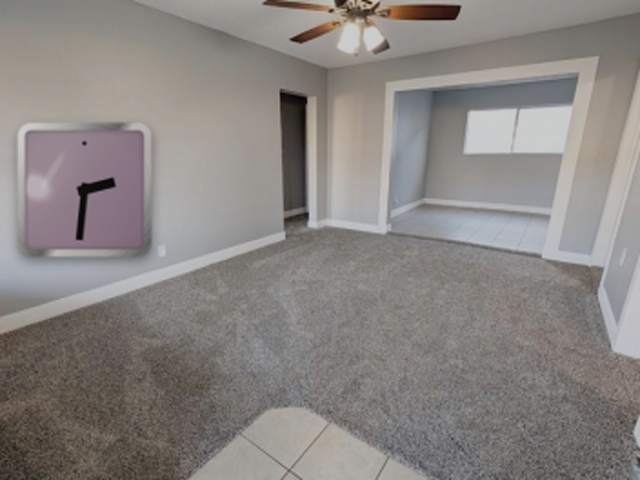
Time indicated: 2,31
